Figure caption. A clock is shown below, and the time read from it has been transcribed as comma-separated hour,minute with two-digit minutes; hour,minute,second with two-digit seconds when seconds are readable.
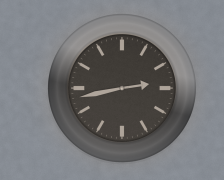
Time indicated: 2,43
